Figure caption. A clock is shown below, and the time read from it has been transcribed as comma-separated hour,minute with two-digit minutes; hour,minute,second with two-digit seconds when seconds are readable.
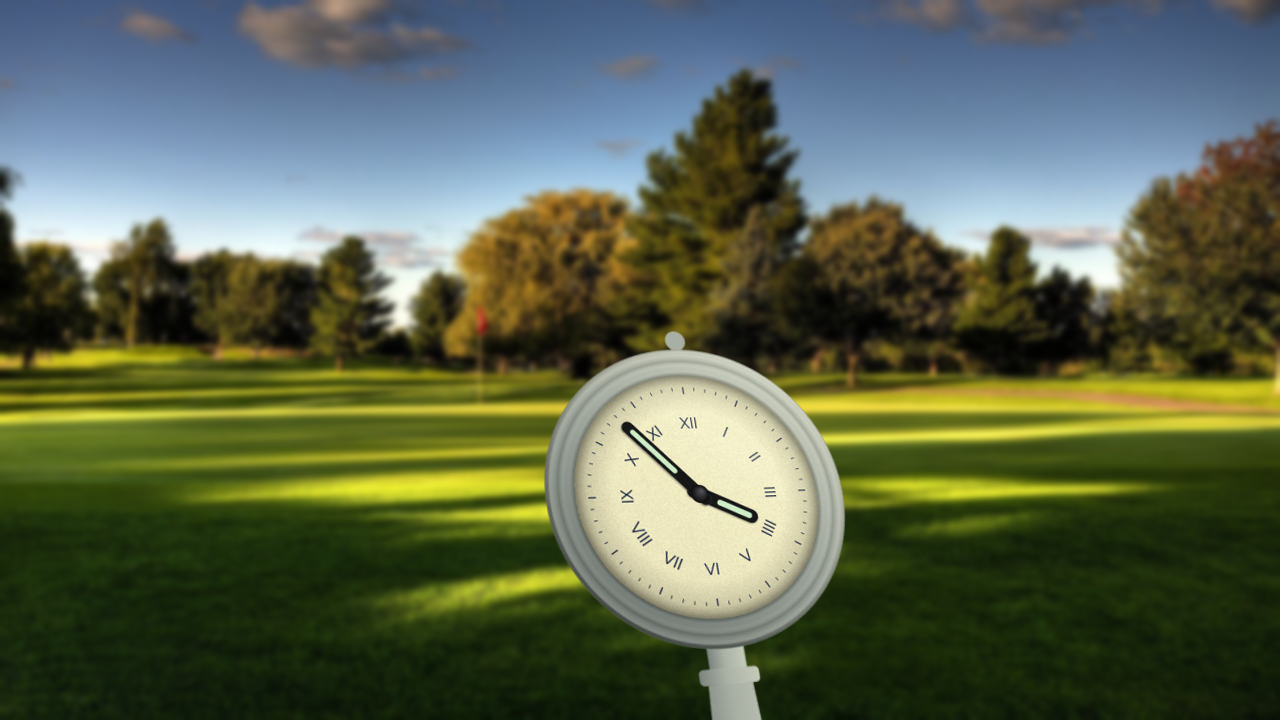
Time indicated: 3,53
